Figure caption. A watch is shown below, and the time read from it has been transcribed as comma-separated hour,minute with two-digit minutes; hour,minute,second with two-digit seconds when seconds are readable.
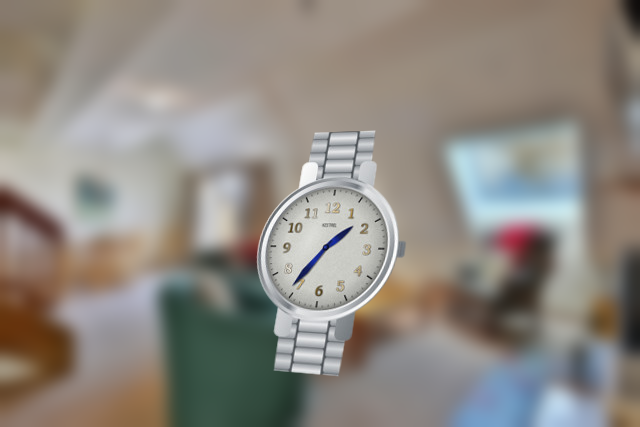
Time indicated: 1,36
